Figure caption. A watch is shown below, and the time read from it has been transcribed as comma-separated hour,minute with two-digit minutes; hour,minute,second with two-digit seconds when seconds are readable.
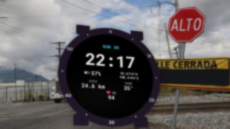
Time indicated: 22,17
